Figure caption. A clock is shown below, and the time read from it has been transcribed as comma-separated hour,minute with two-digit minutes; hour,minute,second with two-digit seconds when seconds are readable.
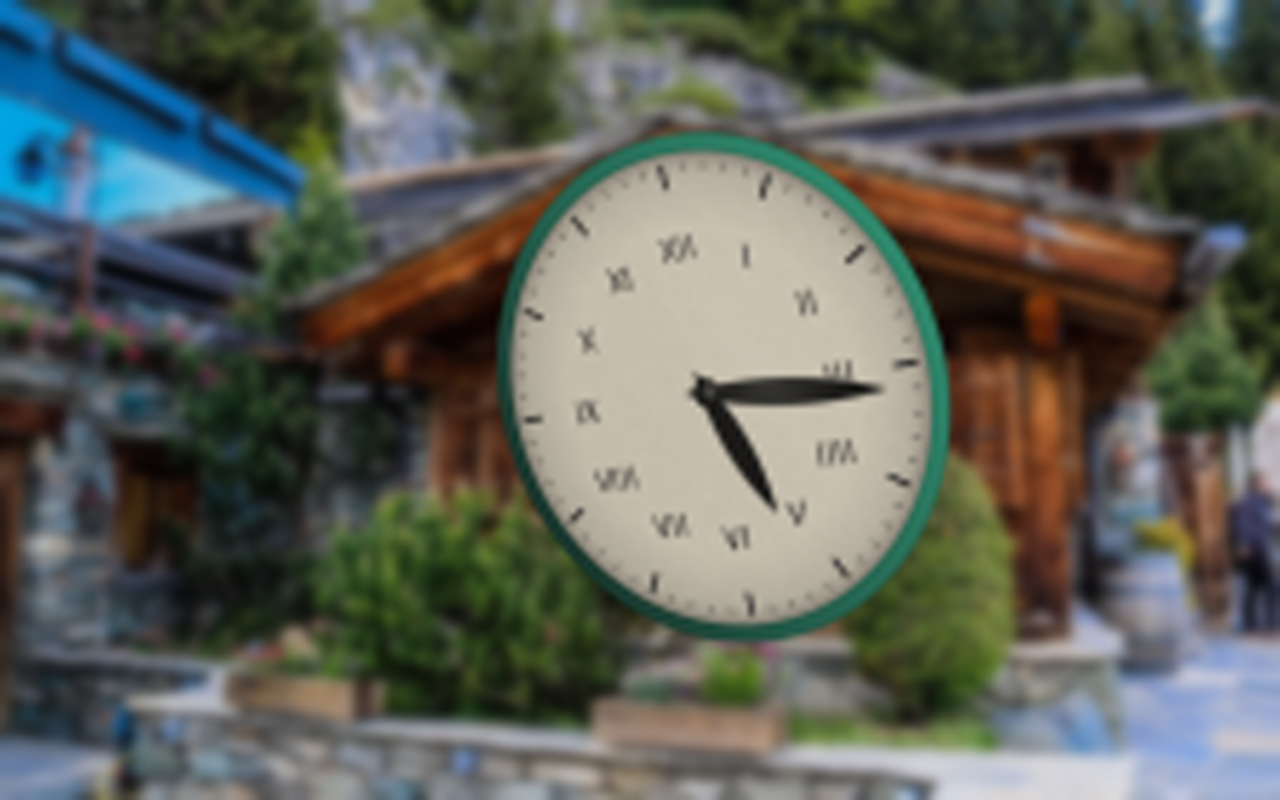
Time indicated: 5,16
